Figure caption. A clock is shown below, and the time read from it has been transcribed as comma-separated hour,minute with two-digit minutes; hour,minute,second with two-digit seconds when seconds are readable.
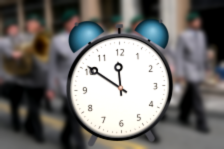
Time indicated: 11,51
